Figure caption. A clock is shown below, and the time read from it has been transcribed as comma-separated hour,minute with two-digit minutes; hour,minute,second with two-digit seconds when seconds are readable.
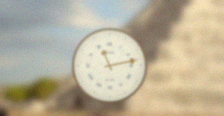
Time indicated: 11,13
